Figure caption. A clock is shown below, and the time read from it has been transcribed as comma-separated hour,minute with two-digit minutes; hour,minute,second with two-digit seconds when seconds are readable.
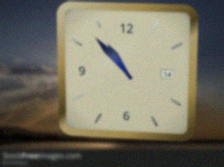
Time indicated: 10,53
